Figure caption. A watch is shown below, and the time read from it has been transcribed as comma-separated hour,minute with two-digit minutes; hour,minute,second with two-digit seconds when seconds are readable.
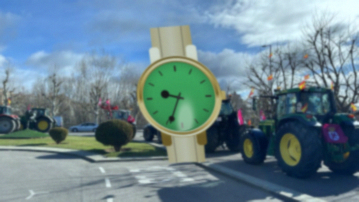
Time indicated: 9,34
